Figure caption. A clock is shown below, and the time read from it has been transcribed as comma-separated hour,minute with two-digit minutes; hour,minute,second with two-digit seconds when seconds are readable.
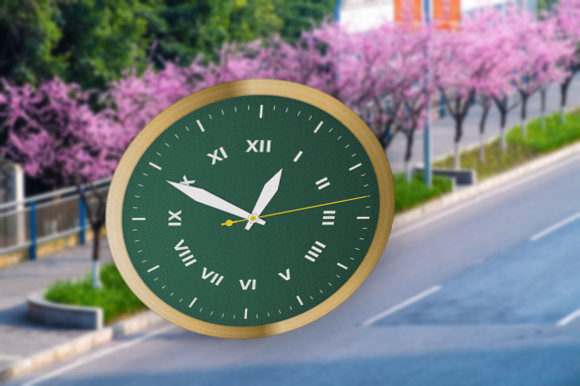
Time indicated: 12,49,13
